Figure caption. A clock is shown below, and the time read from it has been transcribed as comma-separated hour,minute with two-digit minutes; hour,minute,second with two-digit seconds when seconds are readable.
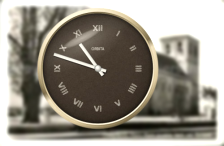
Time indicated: 10,48
